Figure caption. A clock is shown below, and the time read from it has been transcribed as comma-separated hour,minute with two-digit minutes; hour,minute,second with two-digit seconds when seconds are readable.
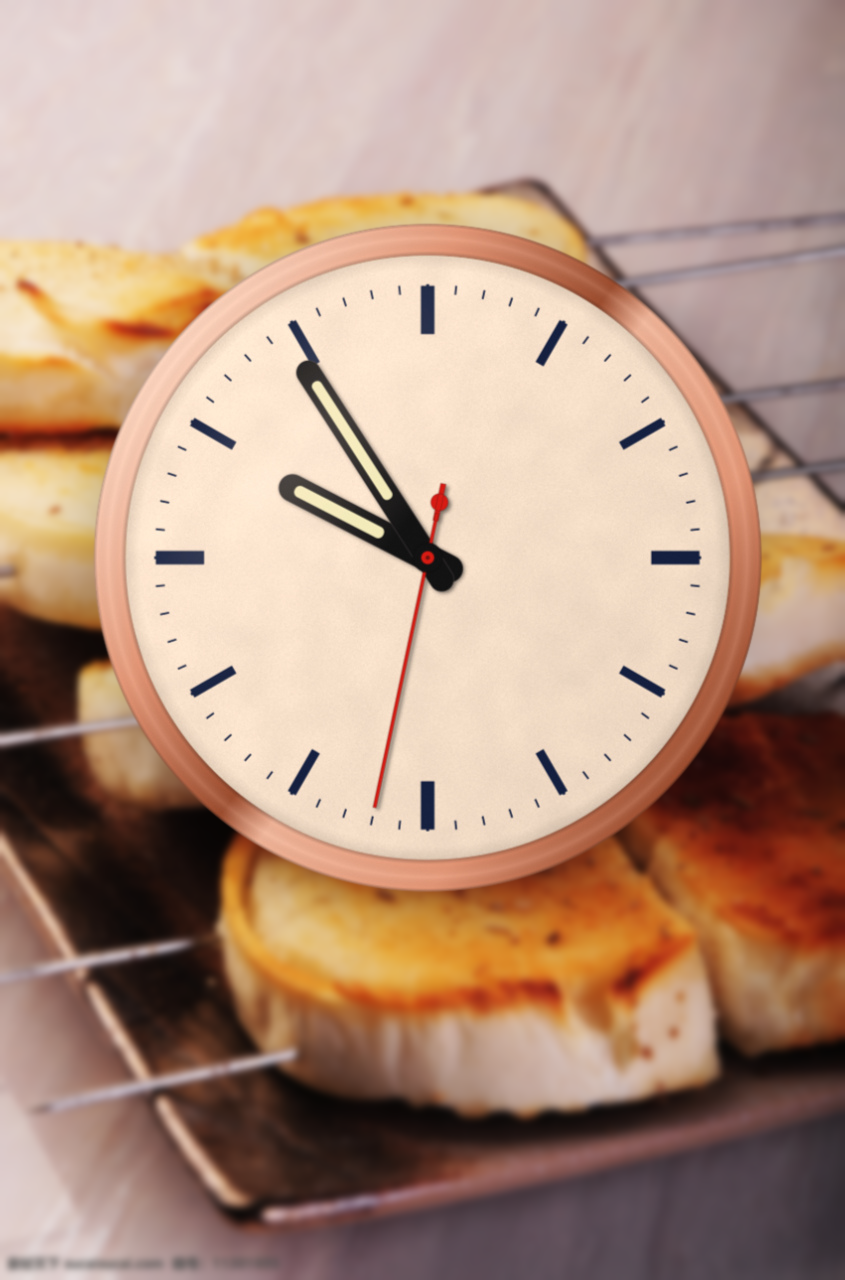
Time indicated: 9,54,32
